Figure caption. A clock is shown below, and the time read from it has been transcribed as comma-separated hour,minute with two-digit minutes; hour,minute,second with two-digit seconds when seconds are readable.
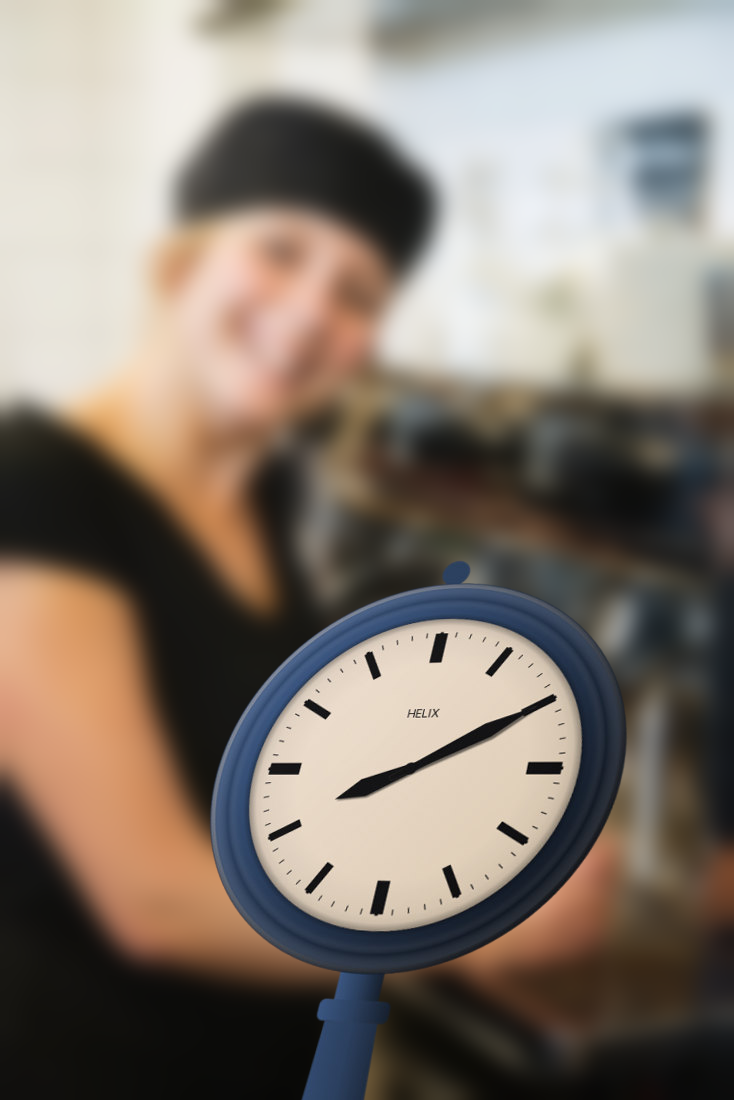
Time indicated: 8,10
